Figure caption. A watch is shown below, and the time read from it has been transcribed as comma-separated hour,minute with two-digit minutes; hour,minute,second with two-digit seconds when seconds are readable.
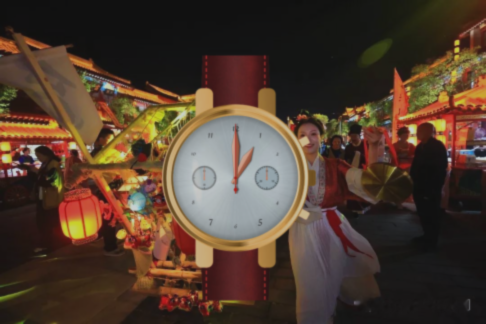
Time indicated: 1,00
